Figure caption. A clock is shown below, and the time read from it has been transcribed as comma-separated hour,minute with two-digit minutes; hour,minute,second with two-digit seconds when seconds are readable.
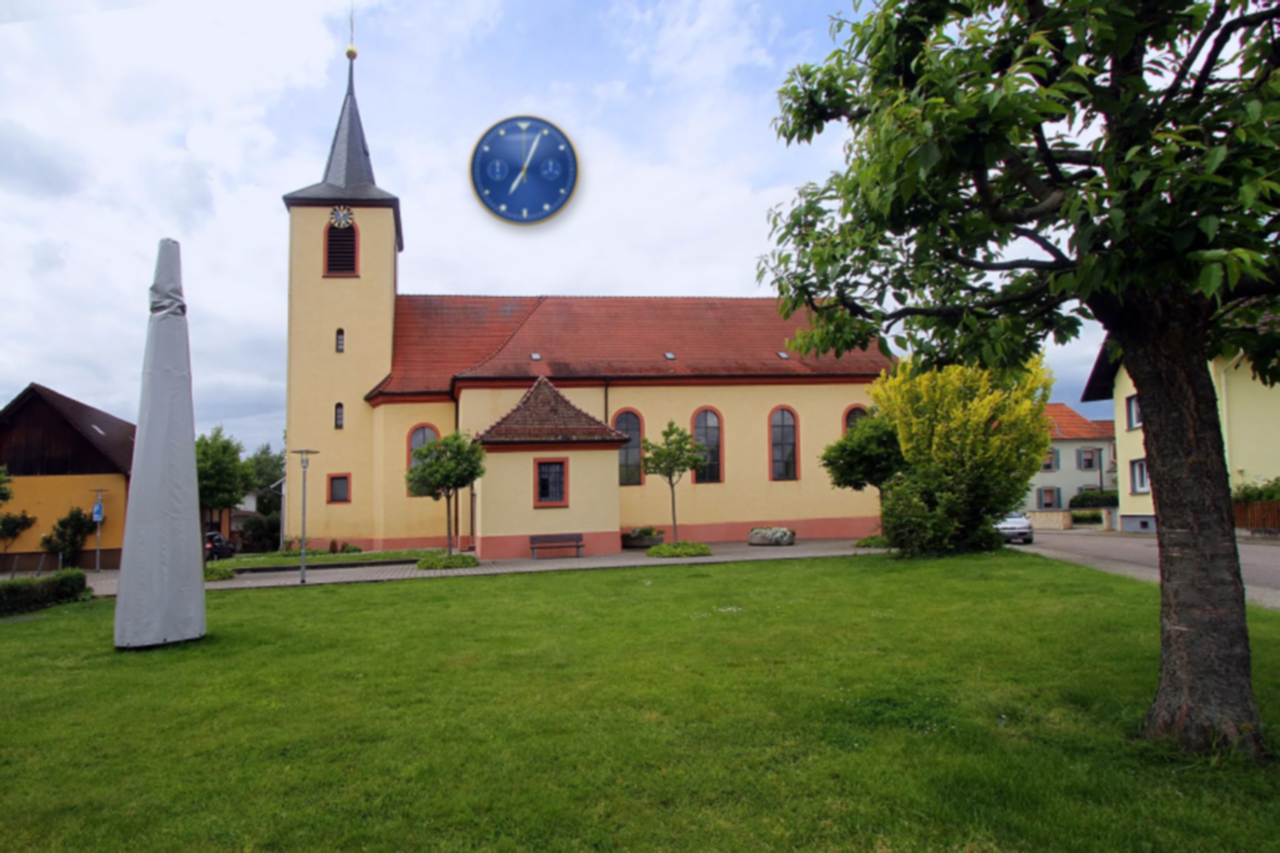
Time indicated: 7,04
